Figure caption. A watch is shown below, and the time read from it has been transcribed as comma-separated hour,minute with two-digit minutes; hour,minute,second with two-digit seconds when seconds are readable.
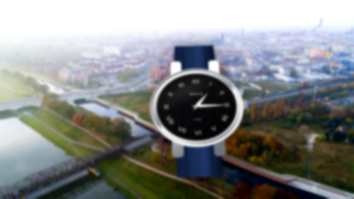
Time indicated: 1,15
